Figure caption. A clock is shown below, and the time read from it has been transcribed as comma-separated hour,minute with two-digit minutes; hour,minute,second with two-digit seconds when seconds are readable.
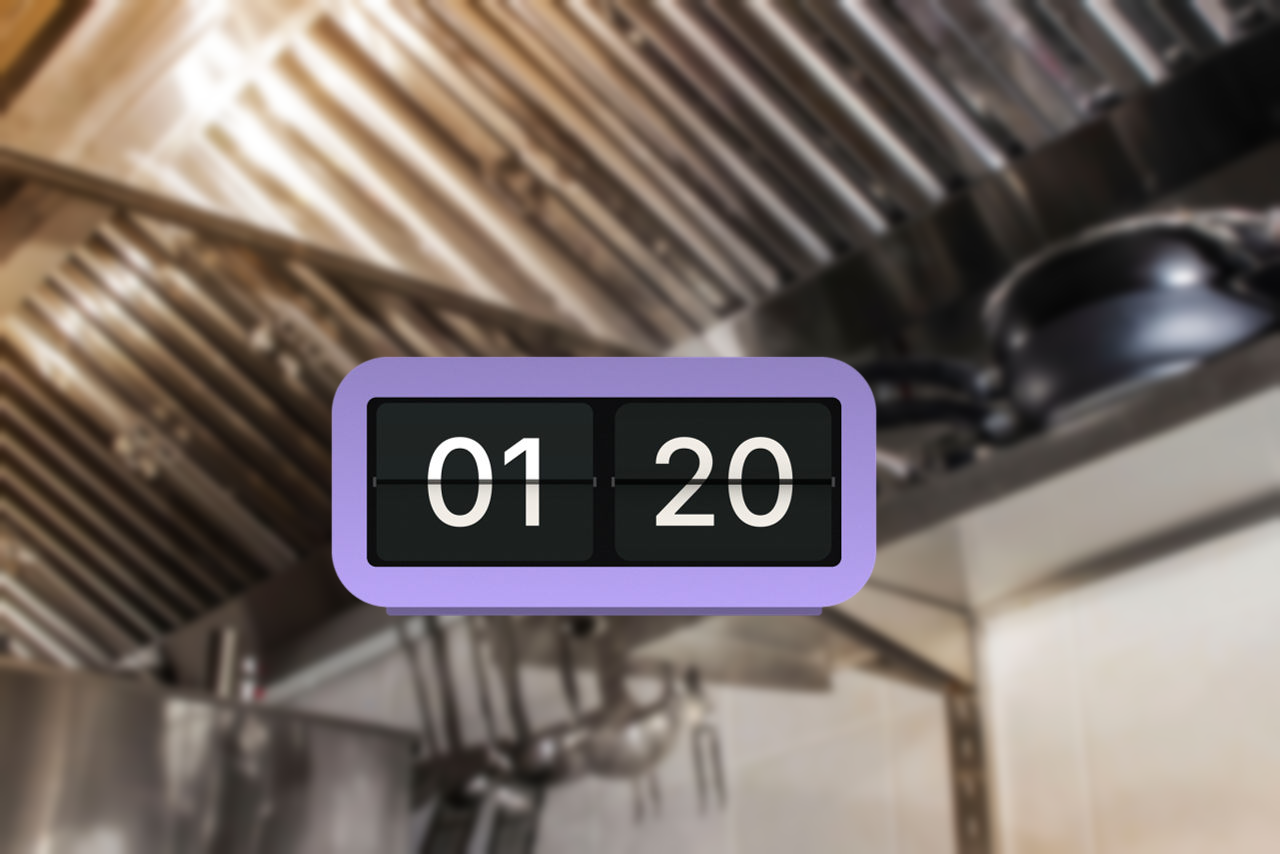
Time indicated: 1,20
